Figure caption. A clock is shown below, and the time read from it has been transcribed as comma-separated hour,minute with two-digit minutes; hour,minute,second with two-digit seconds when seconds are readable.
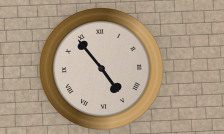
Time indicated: 4,54
